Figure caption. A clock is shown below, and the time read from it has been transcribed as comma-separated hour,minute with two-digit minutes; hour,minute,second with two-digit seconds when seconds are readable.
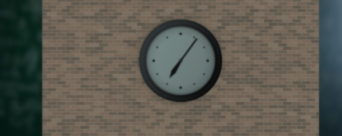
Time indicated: 7,06
